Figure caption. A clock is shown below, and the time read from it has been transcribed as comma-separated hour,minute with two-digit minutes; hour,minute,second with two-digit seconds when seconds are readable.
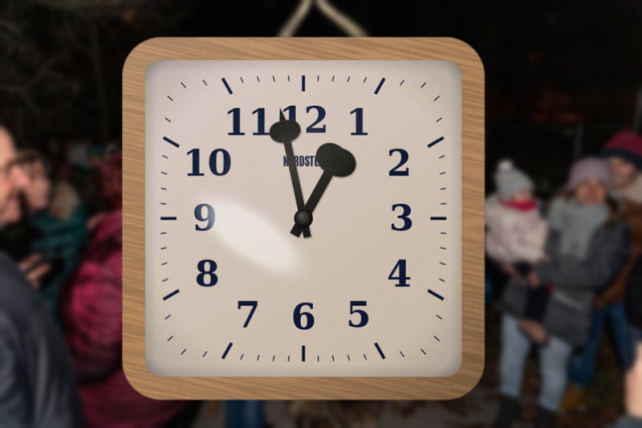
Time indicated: 12,58
